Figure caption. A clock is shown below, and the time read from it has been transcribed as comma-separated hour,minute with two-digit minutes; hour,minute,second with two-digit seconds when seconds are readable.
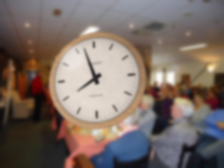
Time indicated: 7,57
